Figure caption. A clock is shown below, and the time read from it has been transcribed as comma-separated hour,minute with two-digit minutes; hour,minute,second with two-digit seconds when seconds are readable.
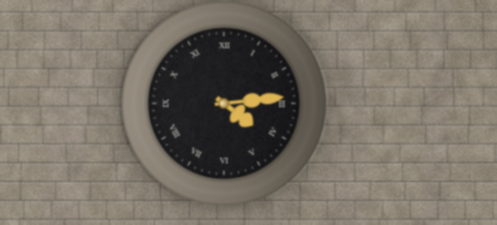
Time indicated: 4,14
